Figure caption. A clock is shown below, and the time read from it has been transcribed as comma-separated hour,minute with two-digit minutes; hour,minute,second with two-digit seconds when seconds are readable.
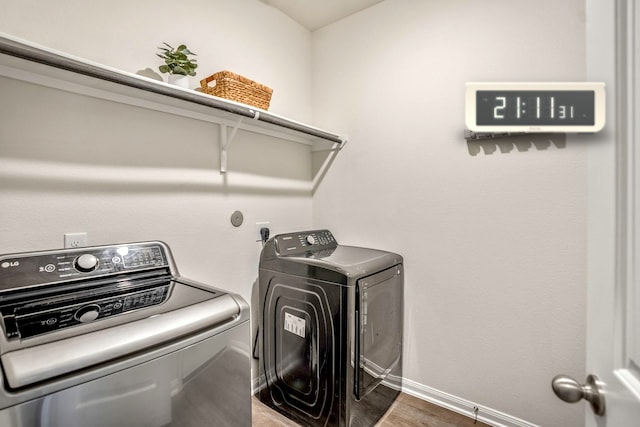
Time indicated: 21,11,31
